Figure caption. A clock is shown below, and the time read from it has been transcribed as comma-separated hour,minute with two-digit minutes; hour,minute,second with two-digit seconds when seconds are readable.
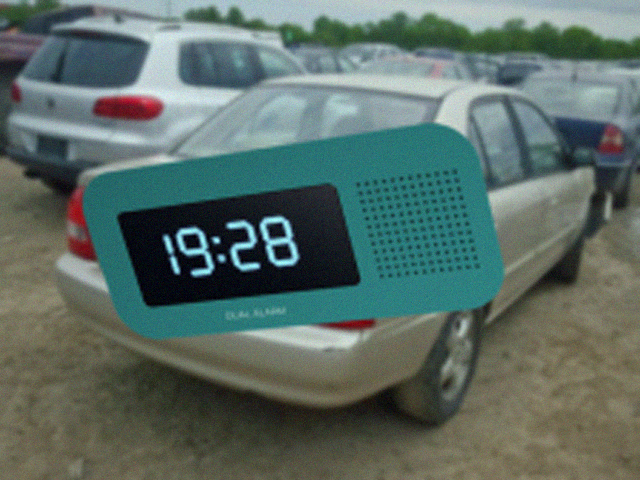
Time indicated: 19,28
